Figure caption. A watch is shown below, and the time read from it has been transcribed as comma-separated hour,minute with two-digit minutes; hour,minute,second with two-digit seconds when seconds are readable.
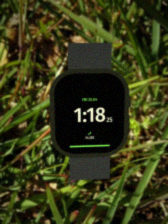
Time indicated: 1,18
